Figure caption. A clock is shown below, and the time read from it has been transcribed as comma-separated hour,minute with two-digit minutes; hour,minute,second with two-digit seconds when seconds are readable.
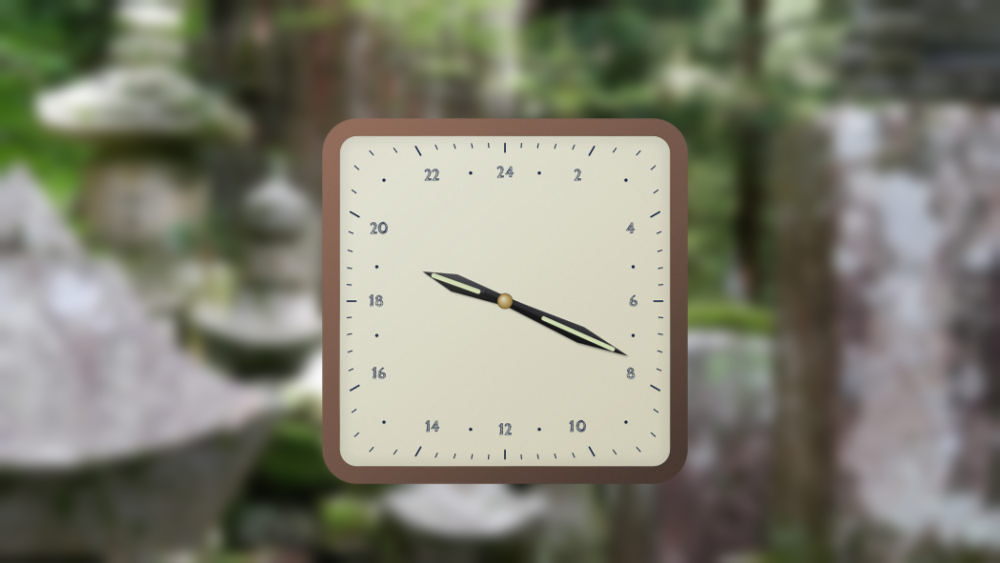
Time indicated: 19,19
